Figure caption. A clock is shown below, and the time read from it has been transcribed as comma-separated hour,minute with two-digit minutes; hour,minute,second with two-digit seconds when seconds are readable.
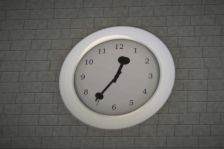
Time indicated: 12,36
